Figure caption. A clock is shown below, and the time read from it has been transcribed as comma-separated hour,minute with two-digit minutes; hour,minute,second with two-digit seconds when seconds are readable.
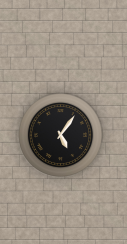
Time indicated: 5,06
